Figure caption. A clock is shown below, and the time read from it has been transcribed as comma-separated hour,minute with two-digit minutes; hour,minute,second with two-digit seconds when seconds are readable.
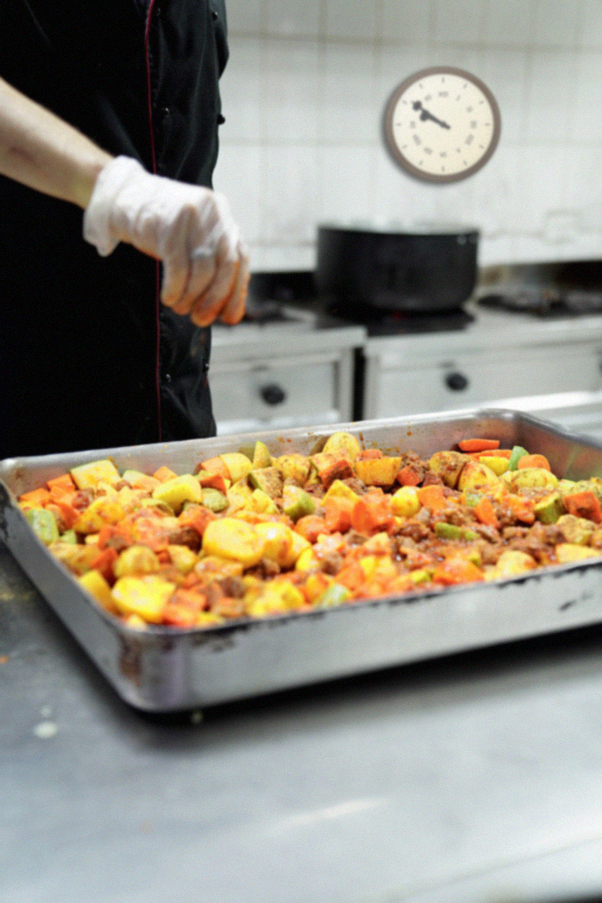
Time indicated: 9,51
